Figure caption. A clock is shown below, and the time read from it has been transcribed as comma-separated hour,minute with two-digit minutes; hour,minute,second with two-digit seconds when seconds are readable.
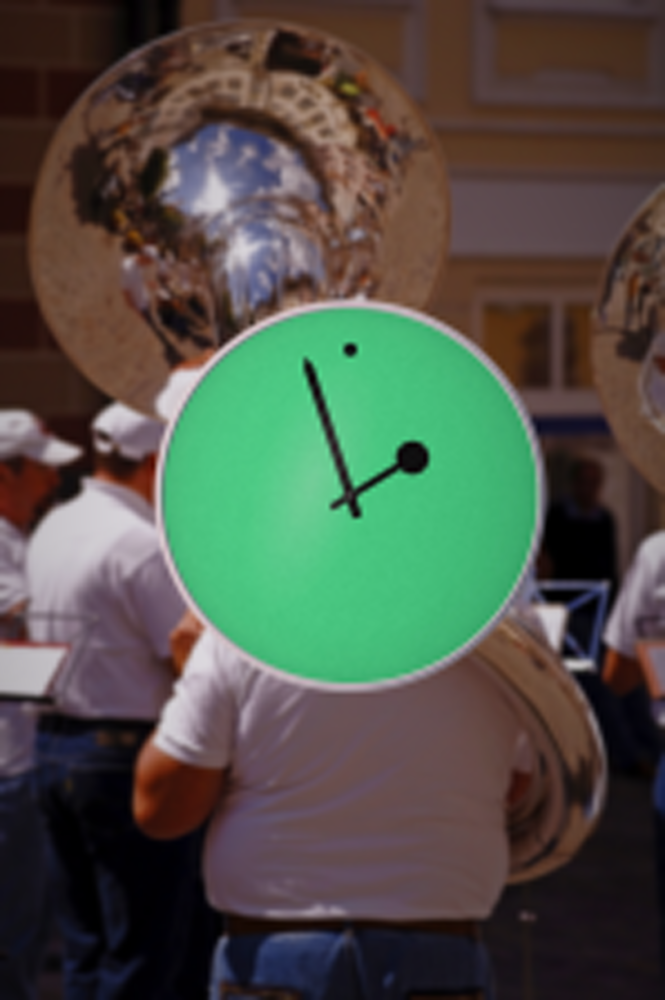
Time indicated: 1,57
